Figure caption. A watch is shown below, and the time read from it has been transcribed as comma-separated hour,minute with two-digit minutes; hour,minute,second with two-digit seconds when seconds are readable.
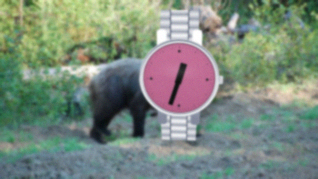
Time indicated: 12,33
